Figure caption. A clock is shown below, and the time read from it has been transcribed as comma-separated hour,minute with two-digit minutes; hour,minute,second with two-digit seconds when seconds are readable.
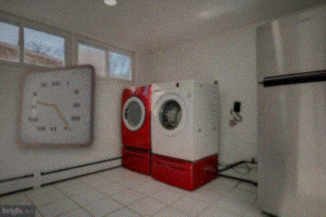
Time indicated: 9,24
